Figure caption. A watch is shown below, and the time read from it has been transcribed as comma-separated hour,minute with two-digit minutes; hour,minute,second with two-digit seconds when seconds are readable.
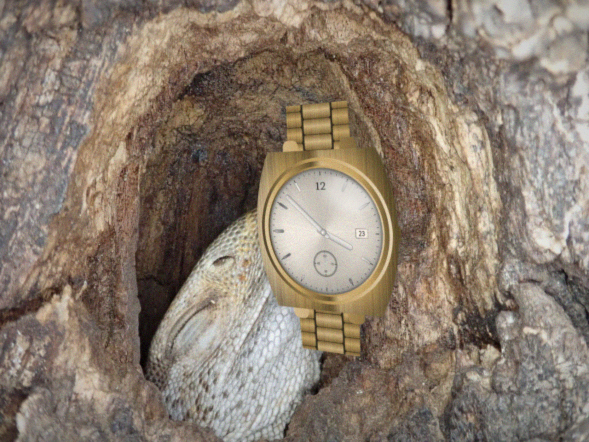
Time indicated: 3,52
